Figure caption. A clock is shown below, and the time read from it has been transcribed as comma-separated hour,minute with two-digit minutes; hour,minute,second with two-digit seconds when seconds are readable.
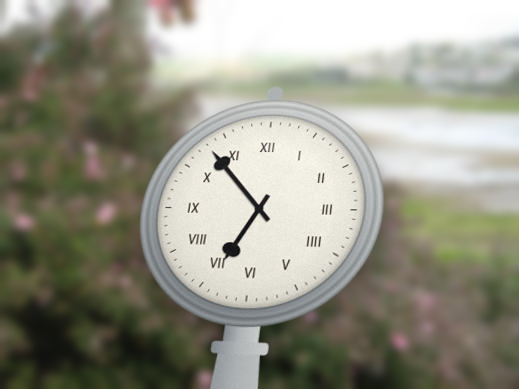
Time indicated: 6,53
